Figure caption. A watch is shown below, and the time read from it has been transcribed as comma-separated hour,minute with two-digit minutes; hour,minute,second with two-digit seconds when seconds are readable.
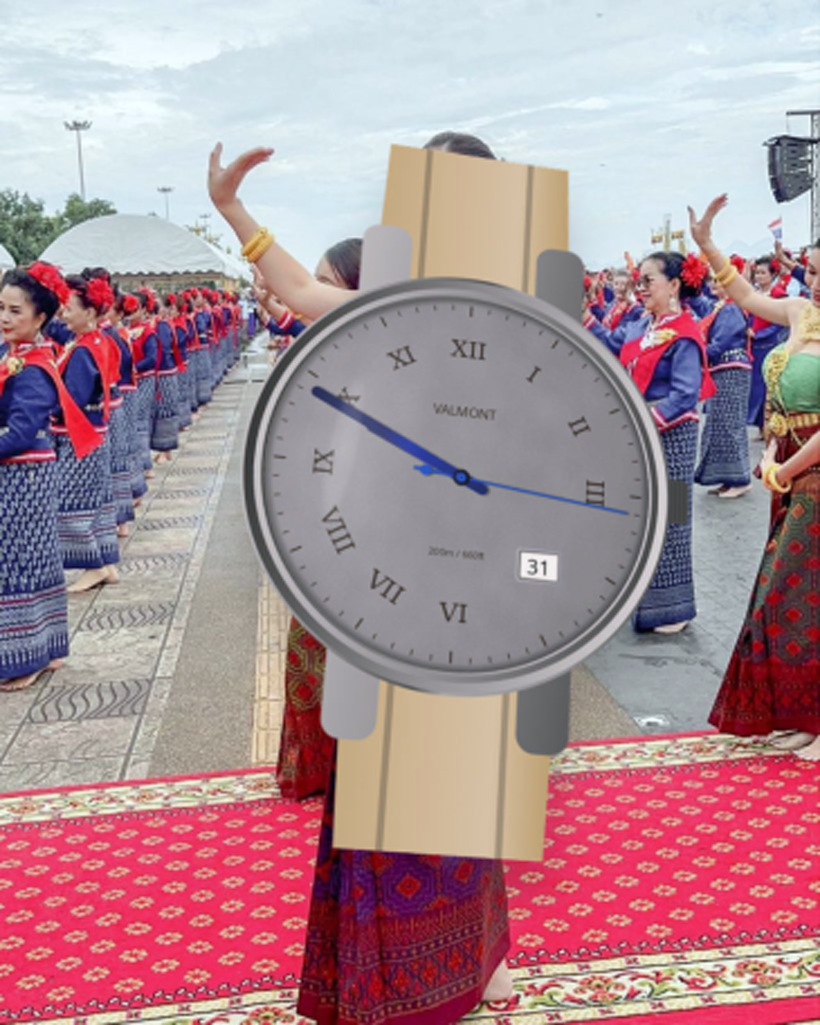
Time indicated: 9,49,16
